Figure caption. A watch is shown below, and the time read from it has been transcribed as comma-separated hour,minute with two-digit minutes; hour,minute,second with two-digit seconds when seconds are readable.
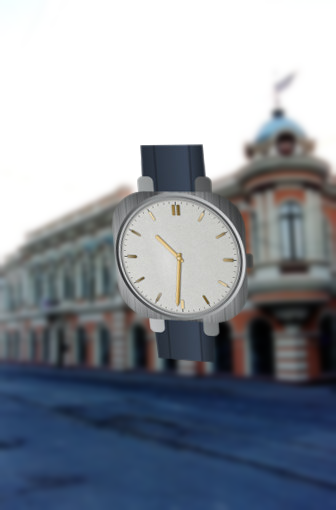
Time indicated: 10,31
